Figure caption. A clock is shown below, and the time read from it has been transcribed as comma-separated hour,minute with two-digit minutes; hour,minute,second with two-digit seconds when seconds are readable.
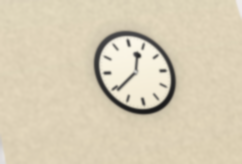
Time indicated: 12,39
